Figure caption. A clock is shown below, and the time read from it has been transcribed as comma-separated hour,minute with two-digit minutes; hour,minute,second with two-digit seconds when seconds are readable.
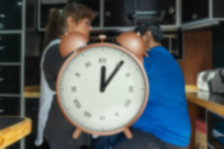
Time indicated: 12,06
